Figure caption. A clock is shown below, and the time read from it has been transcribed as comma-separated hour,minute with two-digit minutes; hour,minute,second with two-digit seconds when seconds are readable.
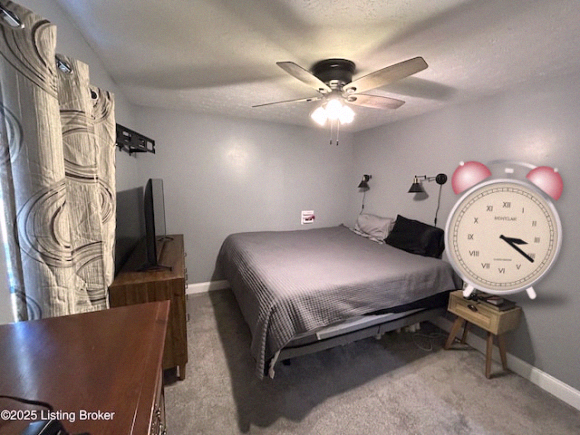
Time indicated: 3,21
